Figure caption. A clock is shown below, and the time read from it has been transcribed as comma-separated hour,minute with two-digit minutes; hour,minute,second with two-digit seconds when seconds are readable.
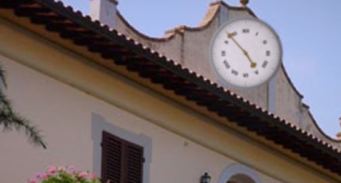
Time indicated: 4,53
